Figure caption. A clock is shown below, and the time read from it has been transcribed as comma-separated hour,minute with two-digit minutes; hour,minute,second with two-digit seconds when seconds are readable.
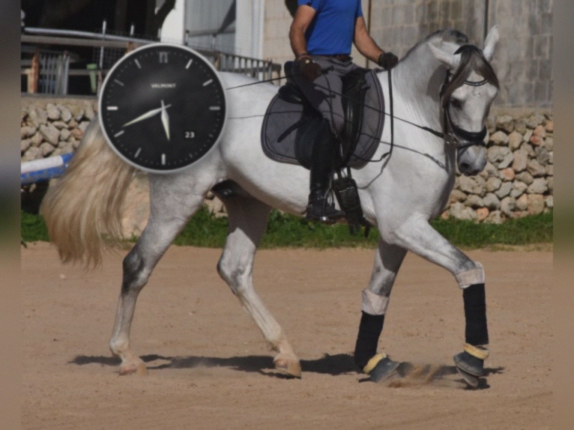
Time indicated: 5,41
